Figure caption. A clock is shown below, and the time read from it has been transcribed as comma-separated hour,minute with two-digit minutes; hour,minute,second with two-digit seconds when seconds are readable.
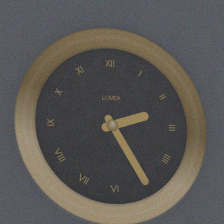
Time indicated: 2,25
